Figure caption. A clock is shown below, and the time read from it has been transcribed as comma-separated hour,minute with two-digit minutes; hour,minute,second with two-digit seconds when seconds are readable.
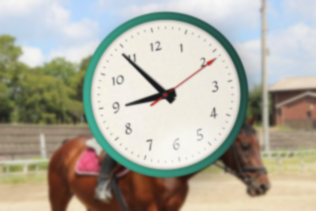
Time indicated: 8,54,11
